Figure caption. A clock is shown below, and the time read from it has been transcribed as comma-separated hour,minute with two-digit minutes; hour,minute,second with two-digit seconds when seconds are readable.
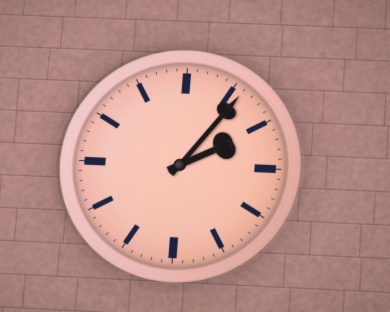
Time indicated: 2,06
